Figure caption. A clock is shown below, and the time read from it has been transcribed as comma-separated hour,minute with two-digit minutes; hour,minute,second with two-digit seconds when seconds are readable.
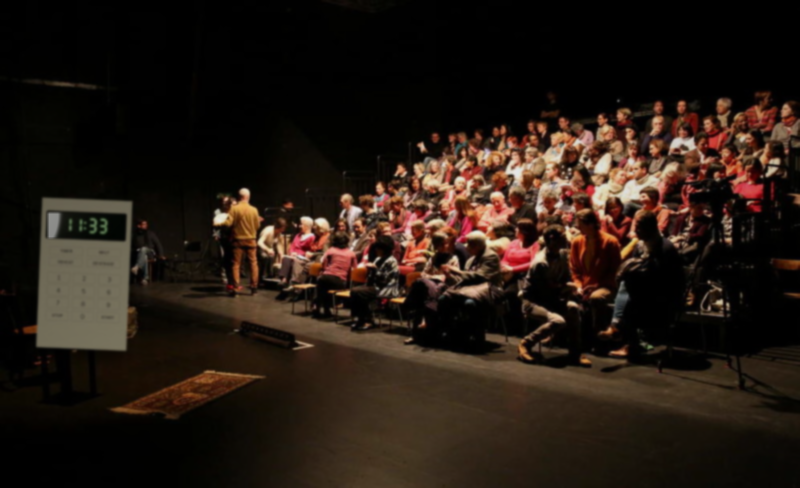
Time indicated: 11,33
